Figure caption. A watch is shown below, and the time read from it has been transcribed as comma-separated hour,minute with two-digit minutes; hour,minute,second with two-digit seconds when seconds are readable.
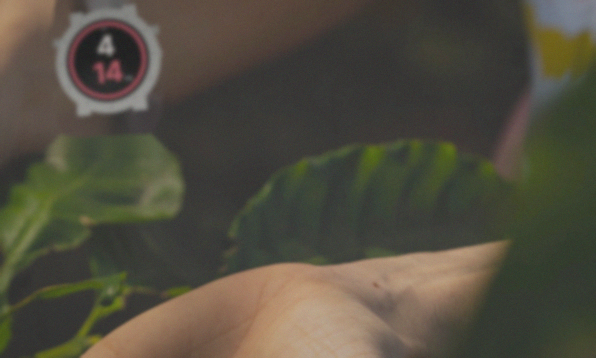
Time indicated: 4,14
